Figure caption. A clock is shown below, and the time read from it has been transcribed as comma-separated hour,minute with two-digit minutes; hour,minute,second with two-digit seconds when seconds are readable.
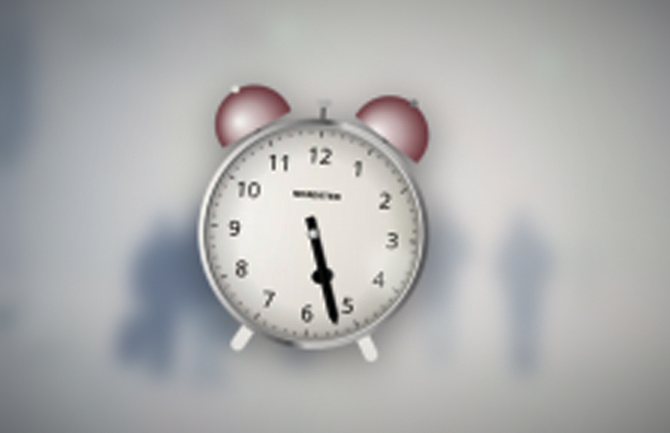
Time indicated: 5,27
